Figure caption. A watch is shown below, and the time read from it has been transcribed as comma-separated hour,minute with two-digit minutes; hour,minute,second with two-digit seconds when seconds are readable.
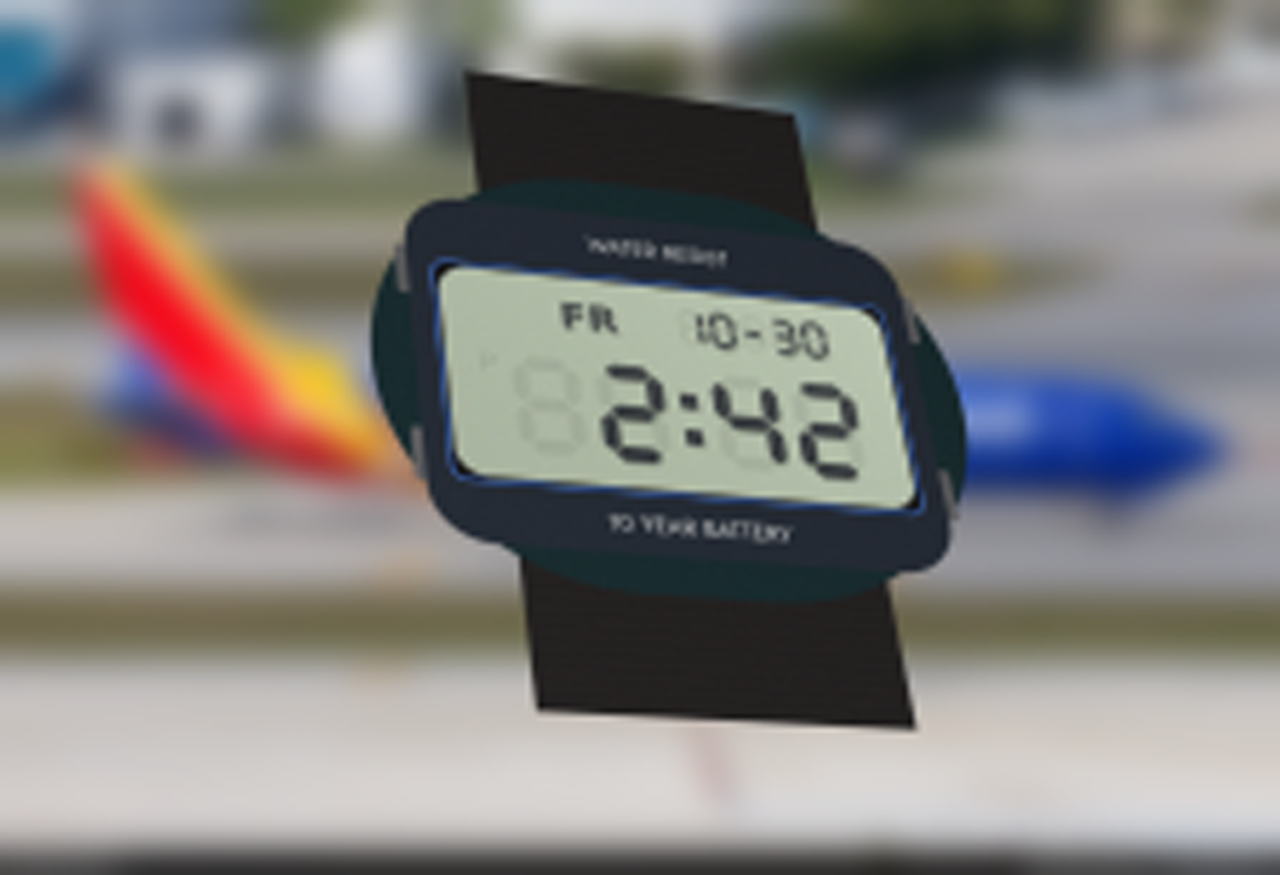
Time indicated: 2,42
